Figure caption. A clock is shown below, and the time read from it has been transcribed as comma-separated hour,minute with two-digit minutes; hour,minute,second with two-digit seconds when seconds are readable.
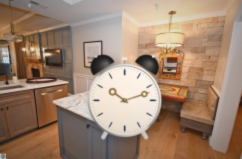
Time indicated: 10,12
